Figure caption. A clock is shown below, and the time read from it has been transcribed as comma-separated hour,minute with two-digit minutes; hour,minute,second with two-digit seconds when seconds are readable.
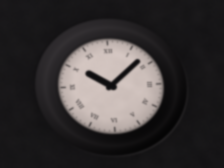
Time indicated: 10,08
